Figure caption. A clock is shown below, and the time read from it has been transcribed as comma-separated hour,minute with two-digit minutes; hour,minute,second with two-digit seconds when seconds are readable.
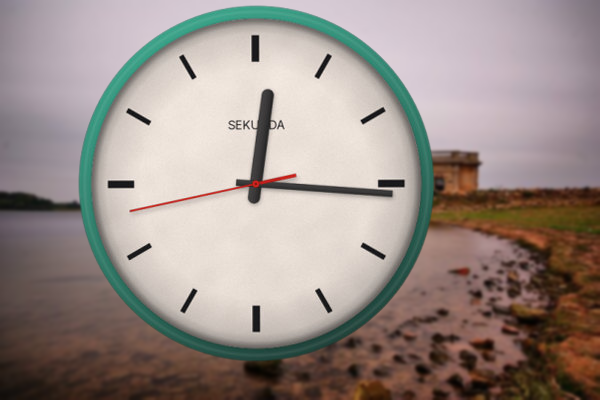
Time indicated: 12,15,43
